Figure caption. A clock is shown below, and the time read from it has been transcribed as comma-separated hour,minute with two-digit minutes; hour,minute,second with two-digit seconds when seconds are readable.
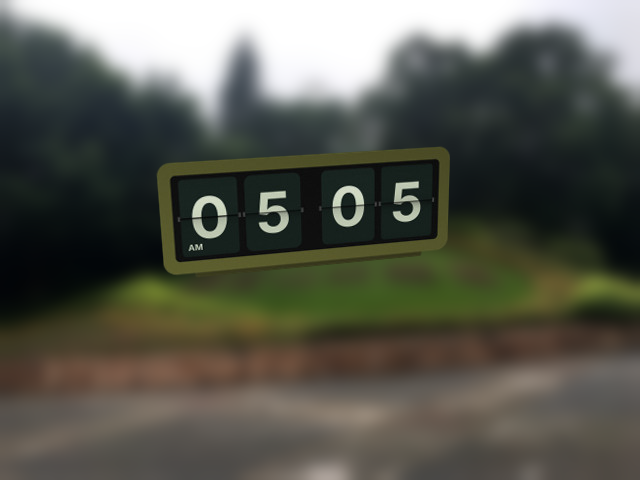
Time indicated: 5,05
